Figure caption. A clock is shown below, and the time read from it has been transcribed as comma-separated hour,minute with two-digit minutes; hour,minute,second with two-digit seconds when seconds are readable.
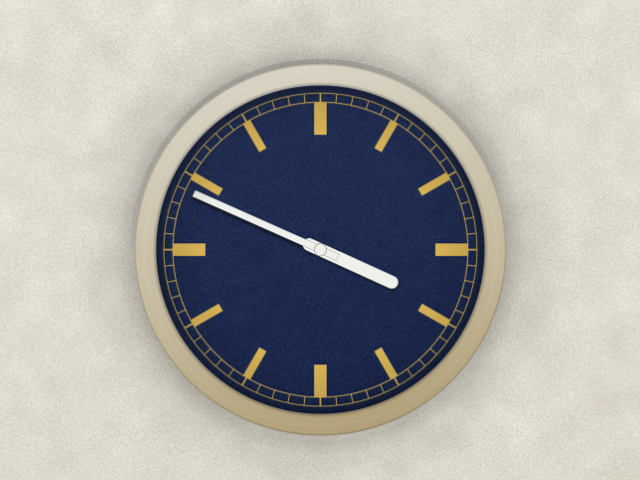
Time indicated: 3,49
